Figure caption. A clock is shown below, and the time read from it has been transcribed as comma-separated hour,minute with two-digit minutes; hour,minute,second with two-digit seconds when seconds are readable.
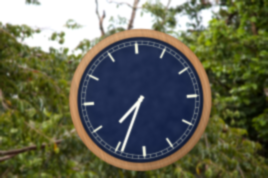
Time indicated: 7,34
